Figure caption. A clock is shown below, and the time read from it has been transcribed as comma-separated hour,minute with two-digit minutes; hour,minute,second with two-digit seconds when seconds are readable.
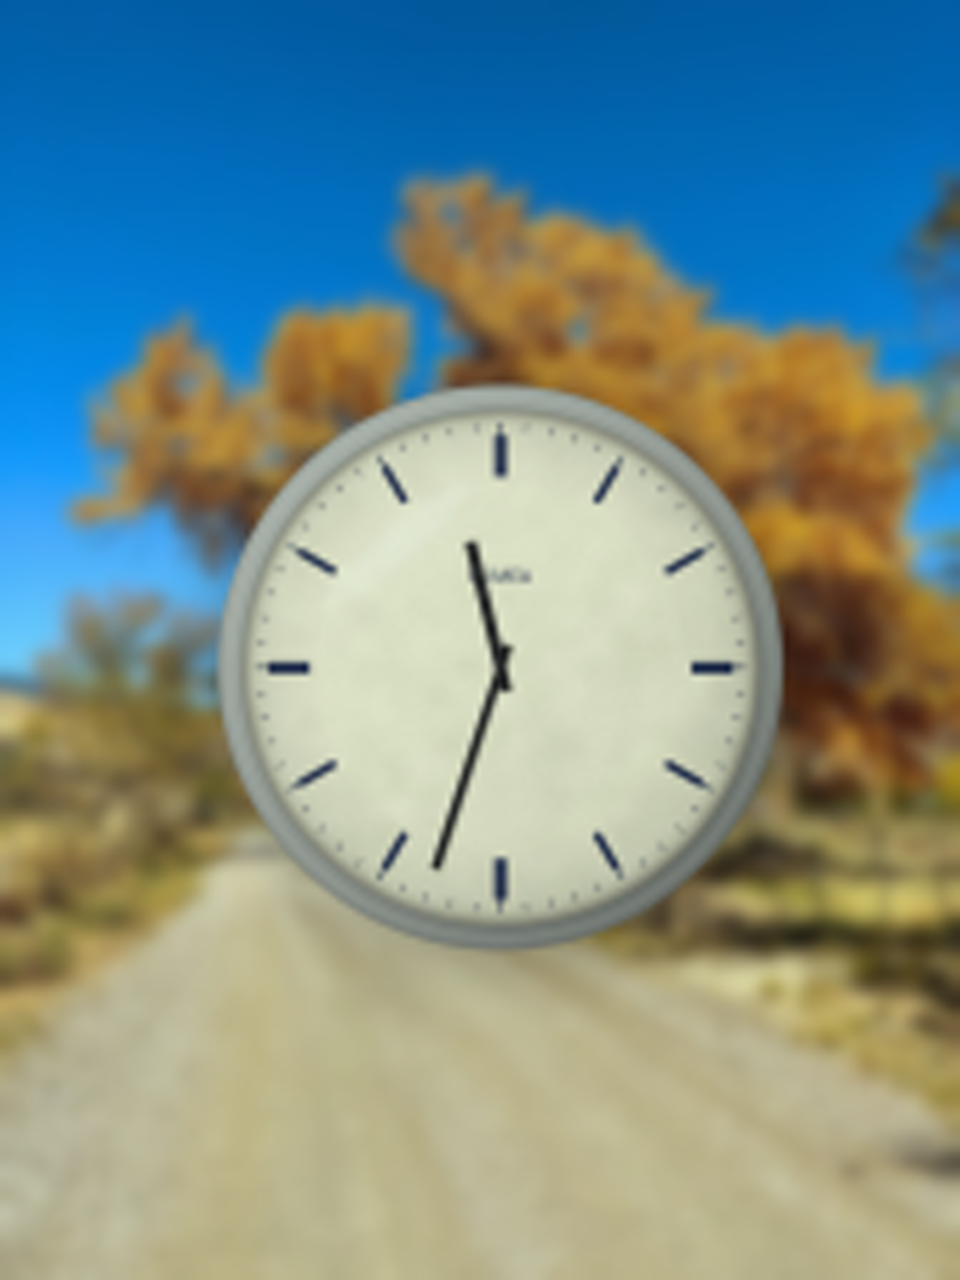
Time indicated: 11,33
